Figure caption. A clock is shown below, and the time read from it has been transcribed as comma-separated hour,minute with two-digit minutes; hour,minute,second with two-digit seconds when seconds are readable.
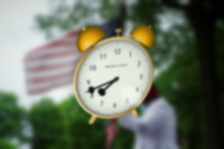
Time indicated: 7,42
